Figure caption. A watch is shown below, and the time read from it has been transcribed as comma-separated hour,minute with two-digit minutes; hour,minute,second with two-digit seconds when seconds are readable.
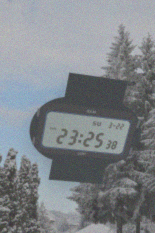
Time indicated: 23,25,38
